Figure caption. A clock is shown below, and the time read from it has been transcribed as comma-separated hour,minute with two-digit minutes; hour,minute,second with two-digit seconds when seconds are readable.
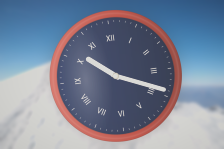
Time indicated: 10,19
